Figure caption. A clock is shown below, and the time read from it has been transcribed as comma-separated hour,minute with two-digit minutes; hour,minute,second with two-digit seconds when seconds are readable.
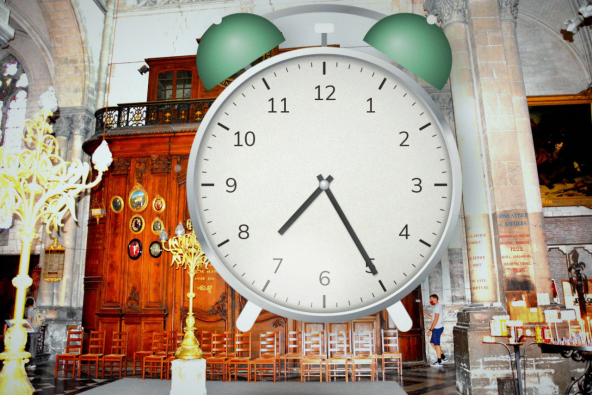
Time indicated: 7,25
